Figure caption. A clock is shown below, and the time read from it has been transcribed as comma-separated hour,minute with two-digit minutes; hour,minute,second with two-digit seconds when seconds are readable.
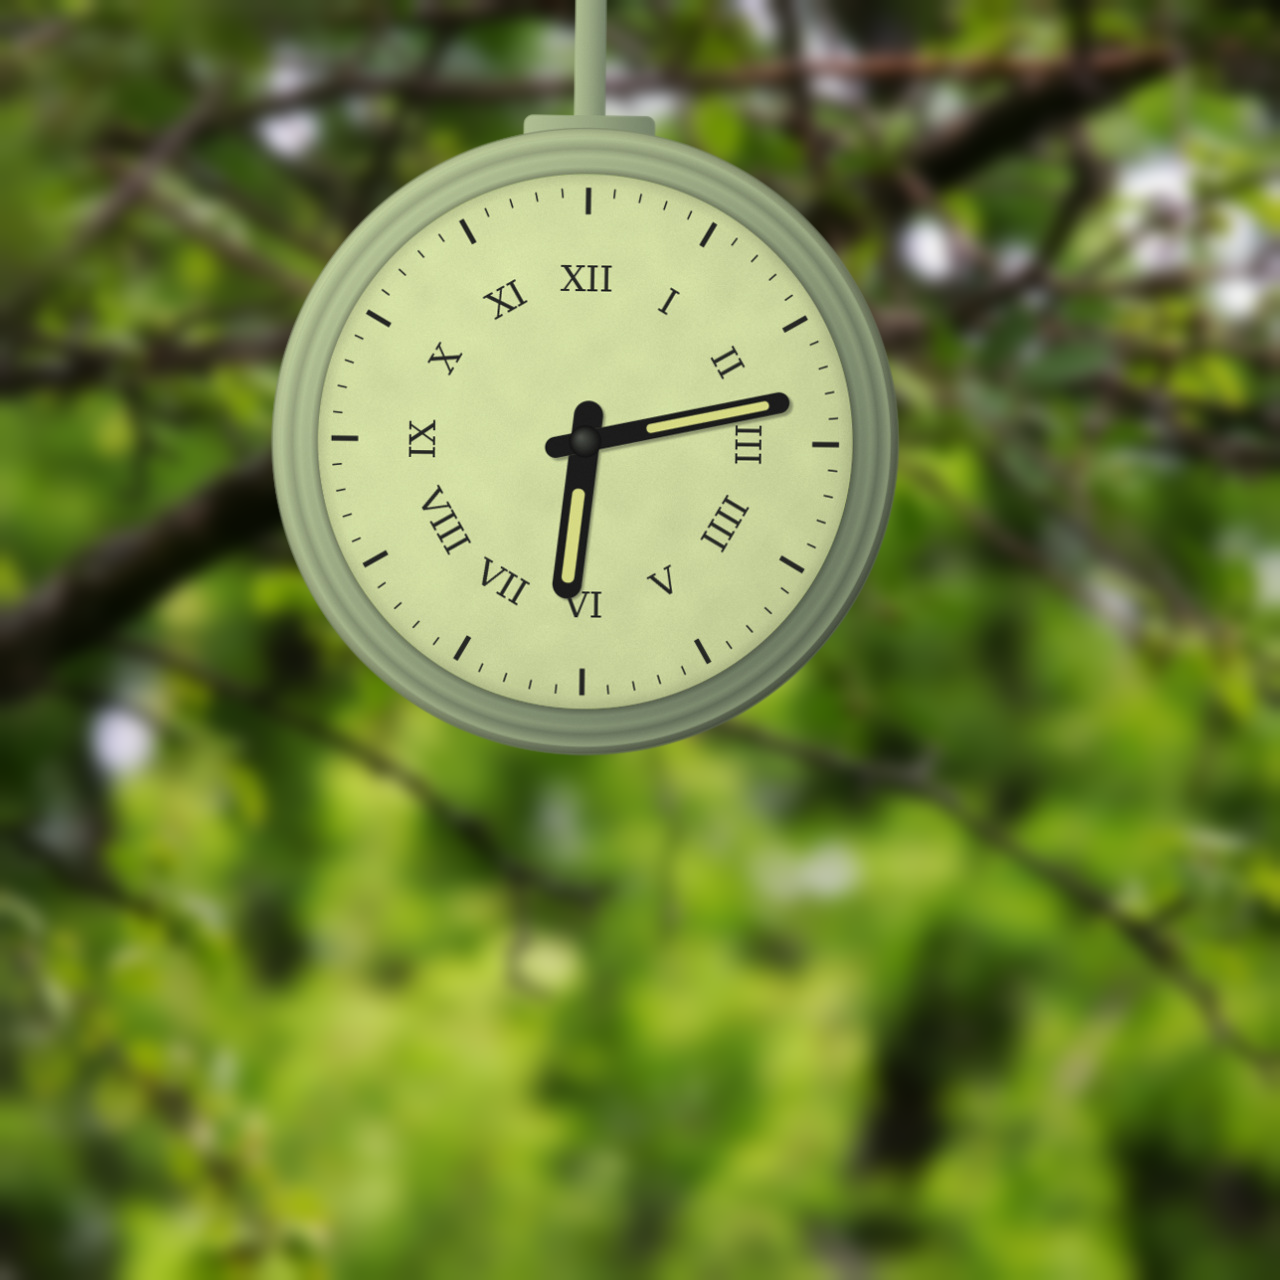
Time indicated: 6,13
